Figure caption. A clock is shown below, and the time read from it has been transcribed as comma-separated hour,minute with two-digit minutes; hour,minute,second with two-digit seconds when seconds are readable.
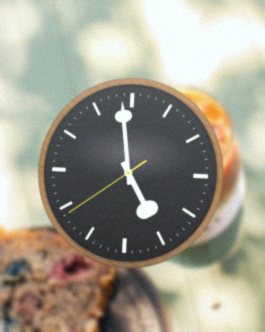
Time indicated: 4,58,39
